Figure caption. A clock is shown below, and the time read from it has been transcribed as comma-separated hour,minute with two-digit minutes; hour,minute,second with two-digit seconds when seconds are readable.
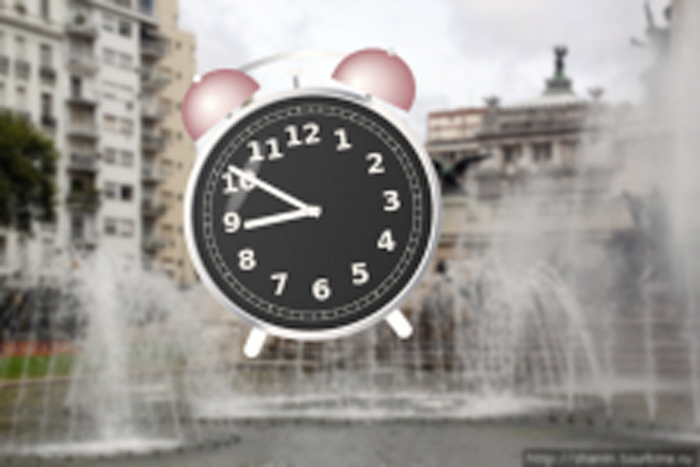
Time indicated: 8,51
